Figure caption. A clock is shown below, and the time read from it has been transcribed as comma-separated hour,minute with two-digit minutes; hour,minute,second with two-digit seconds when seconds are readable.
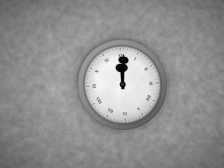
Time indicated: 12,01
